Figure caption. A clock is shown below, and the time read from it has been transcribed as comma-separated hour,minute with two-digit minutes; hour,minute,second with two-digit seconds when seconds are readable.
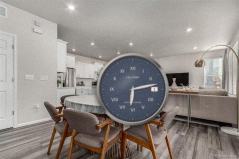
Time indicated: 6,13
